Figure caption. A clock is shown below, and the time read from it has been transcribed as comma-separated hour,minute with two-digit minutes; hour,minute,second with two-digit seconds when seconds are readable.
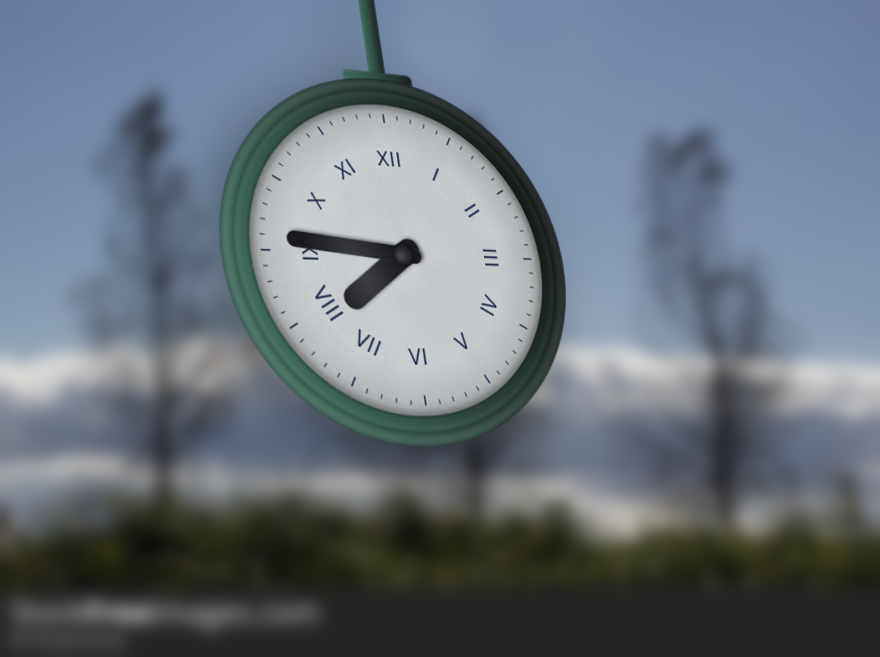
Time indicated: 7,46
